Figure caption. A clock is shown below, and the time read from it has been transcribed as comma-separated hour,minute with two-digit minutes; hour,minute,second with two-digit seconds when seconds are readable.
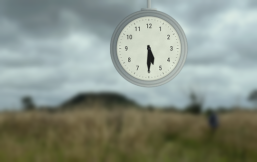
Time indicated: 5,30
